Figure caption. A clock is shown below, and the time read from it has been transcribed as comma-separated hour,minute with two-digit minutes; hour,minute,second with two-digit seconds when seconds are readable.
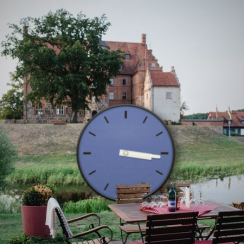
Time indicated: 3,16
